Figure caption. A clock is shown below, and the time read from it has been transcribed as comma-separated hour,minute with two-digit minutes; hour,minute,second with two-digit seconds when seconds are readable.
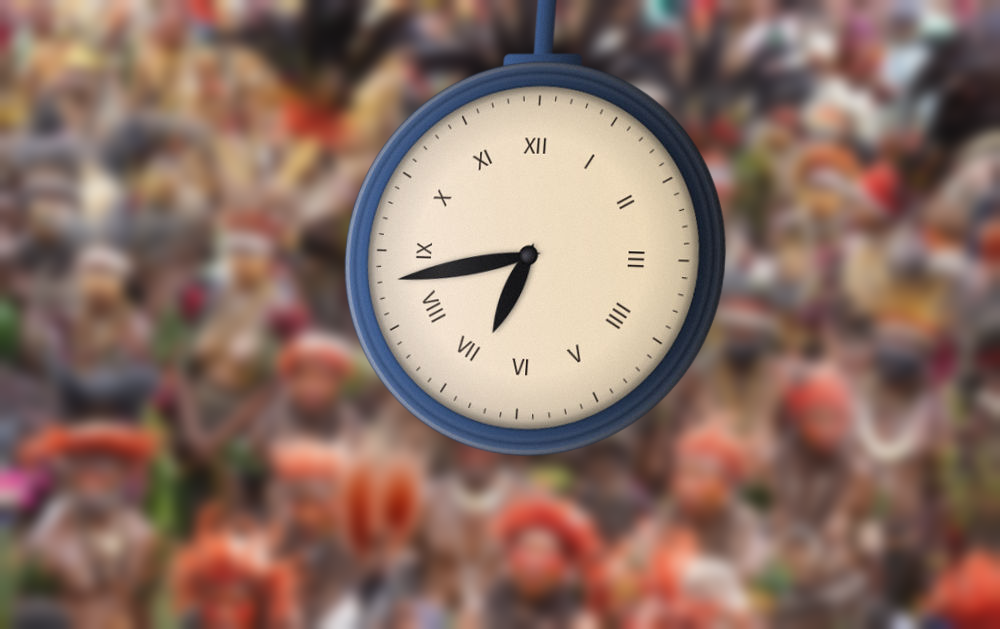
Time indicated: 6,43
